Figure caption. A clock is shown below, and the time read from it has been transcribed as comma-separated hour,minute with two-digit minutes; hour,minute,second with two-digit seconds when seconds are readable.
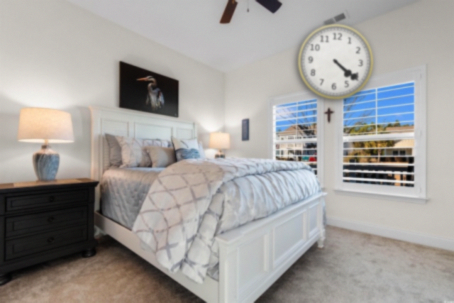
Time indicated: 4,21
